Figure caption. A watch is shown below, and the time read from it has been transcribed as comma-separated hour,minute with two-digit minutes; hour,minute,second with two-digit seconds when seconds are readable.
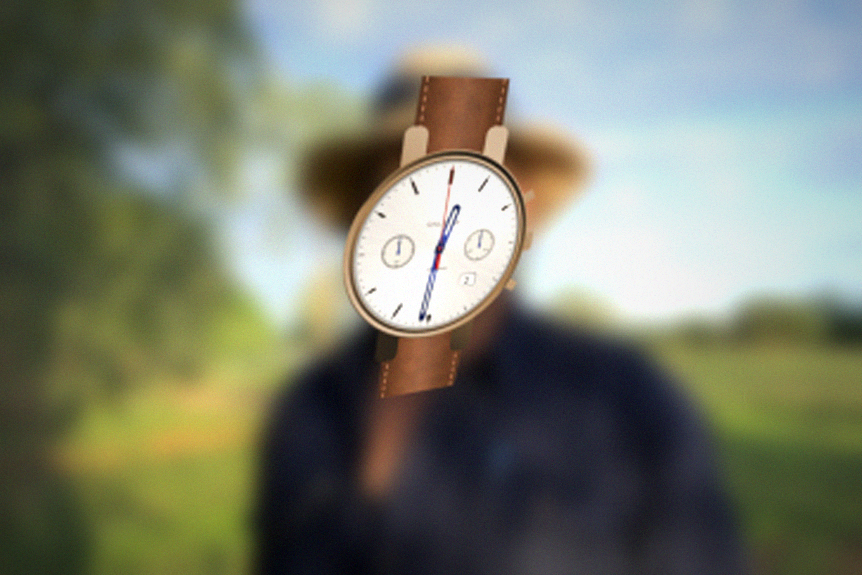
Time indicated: 12,31
